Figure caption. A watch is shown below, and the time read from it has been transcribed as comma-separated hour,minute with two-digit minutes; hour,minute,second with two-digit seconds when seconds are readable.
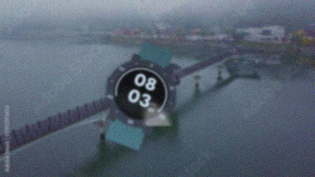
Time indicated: 8,03
